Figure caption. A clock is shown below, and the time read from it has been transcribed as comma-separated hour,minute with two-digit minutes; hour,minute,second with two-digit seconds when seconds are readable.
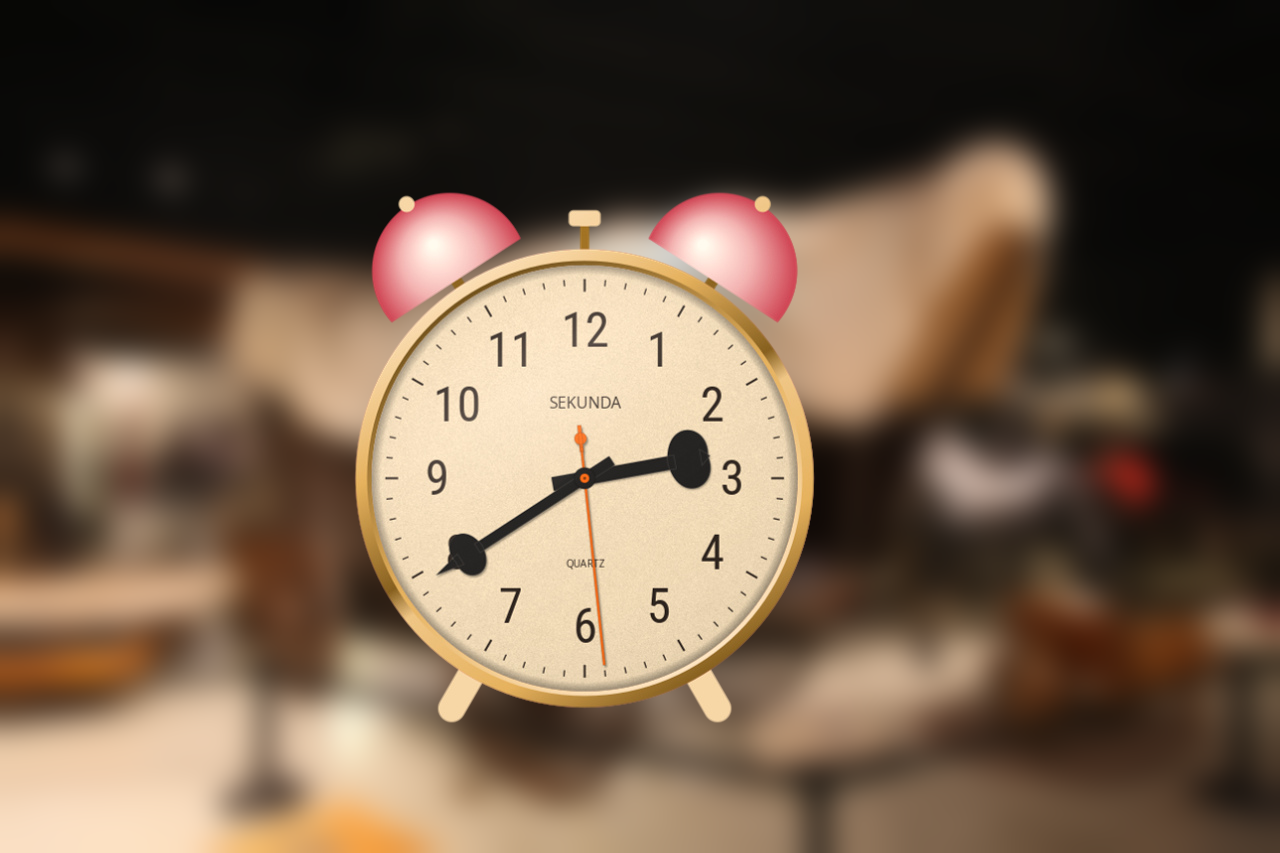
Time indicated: 2,39,29
